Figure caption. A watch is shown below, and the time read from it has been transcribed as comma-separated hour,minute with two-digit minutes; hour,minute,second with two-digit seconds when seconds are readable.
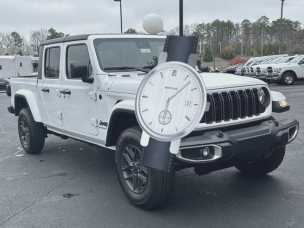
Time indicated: 6,07
